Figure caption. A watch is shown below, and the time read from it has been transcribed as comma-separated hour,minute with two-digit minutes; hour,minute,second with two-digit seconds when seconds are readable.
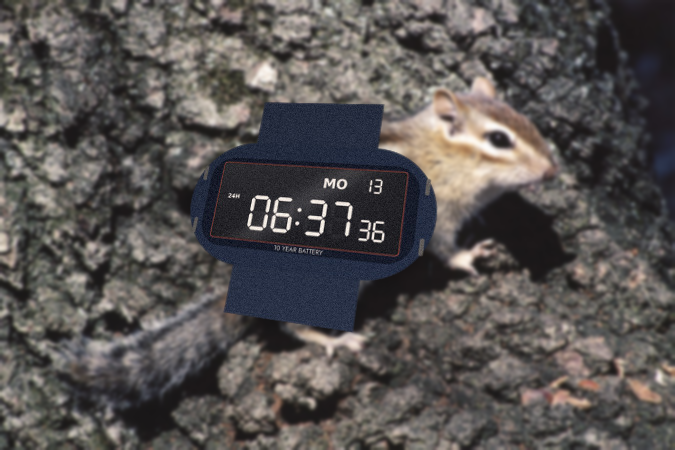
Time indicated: 6,37,36
